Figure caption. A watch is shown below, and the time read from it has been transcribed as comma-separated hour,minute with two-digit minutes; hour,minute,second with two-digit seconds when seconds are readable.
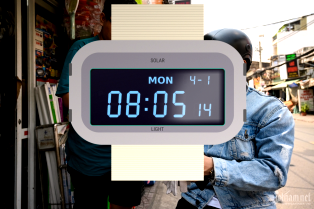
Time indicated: 8,05,14
